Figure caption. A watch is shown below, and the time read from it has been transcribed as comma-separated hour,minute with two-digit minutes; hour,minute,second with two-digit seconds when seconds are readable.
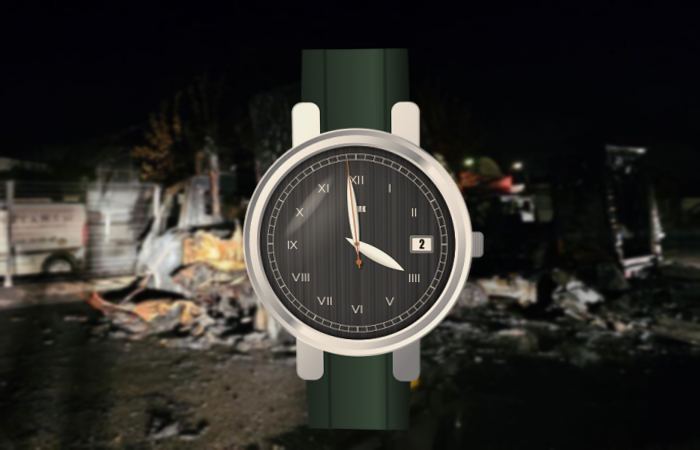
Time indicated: 3,58,59
